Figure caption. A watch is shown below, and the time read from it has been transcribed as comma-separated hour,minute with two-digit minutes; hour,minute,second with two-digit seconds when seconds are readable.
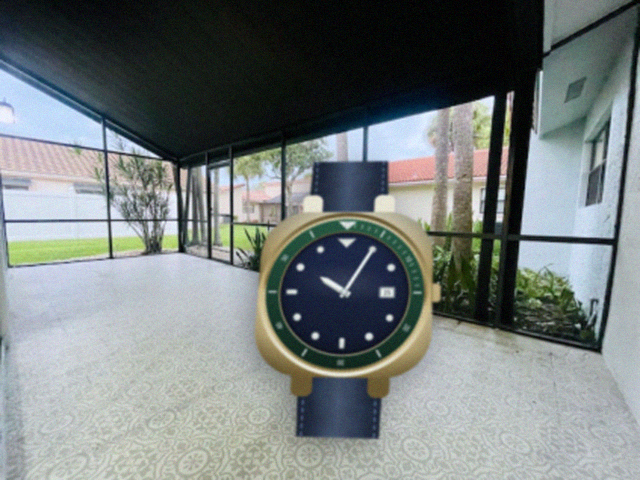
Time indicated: 10,05
